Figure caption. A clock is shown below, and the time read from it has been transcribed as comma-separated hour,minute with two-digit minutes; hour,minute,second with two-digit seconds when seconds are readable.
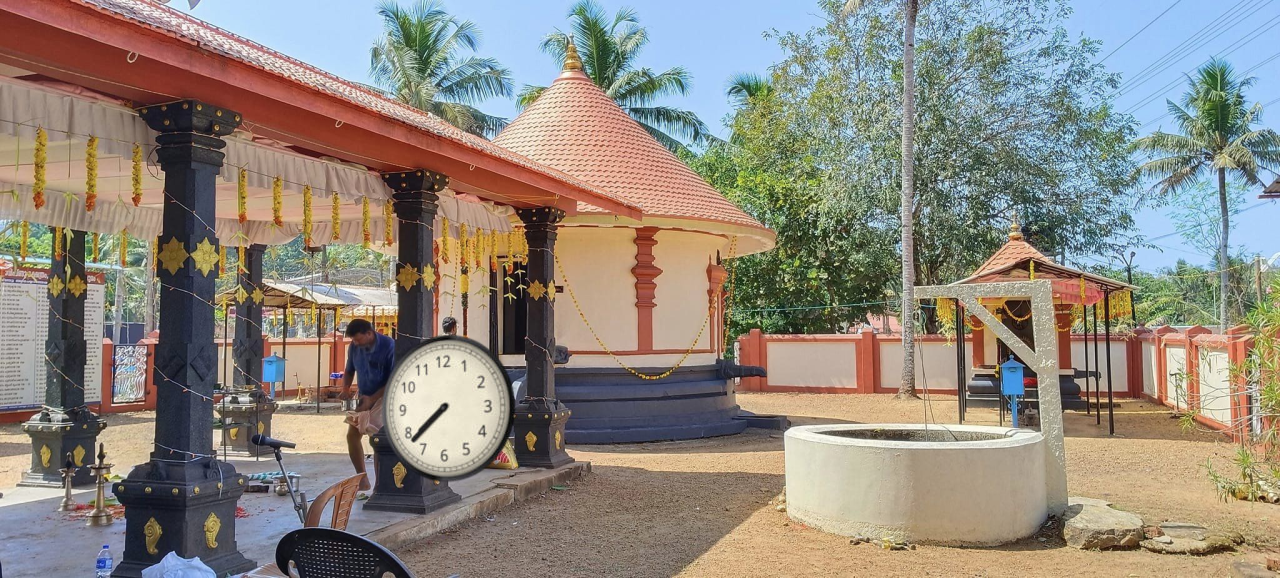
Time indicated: 7,38
